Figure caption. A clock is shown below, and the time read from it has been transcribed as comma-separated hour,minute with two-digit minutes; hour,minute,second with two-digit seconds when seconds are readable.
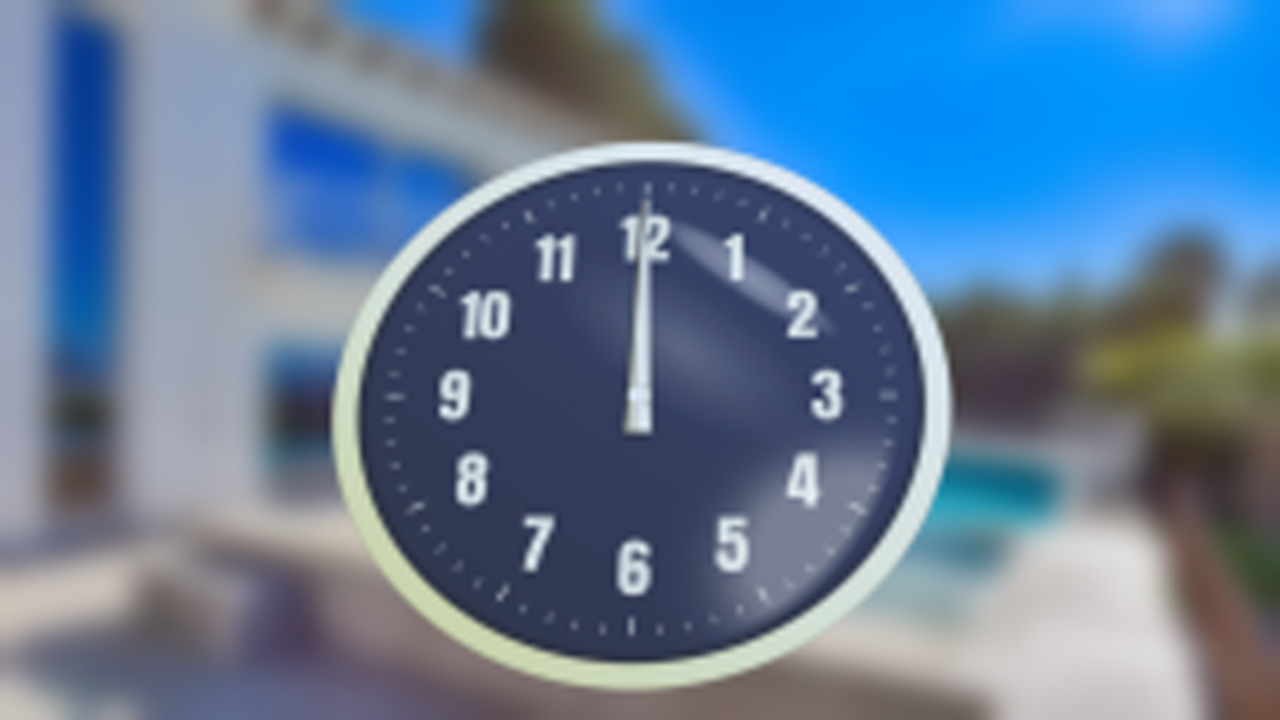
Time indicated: 12,00
